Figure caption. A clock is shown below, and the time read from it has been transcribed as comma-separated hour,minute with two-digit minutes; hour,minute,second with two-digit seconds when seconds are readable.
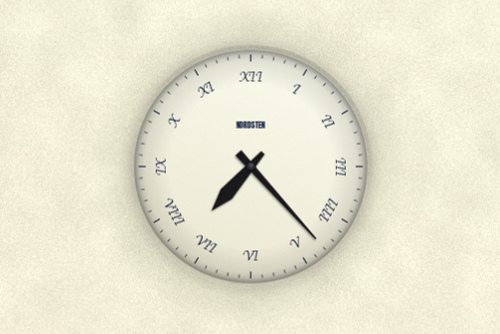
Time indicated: 7,23
